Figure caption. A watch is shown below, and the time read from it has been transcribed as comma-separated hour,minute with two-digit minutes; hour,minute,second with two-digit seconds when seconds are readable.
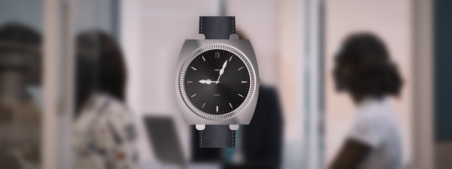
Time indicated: 9,04
